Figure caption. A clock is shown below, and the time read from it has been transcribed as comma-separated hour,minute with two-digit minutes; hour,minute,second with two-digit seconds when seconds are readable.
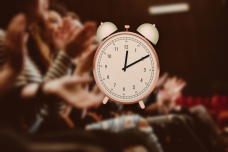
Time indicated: 12,10
